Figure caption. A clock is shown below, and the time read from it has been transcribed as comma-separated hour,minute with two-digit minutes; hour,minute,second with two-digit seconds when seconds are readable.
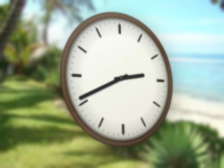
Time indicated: 2,41
